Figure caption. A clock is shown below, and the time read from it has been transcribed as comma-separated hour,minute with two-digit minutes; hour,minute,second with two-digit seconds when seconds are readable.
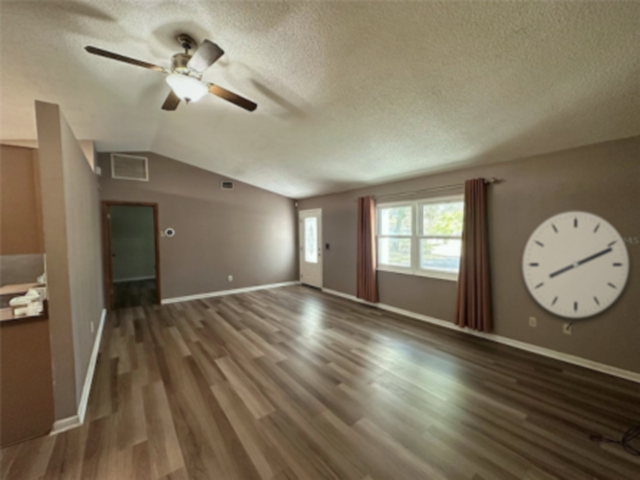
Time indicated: 8,11
